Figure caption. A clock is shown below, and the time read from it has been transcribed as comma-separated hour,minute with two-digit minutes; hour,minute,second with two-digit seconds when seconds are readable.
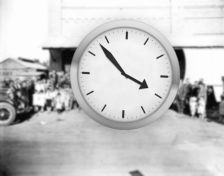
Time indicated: 3,53
